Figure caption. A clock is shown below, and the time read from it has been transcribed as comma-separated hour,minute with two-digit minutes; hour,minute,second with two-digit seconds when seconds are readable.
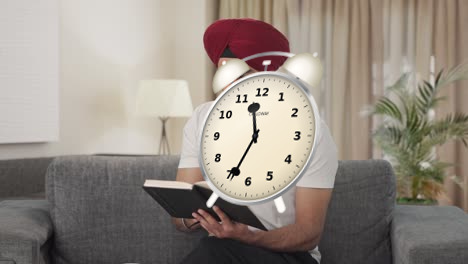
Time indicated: 11,34
